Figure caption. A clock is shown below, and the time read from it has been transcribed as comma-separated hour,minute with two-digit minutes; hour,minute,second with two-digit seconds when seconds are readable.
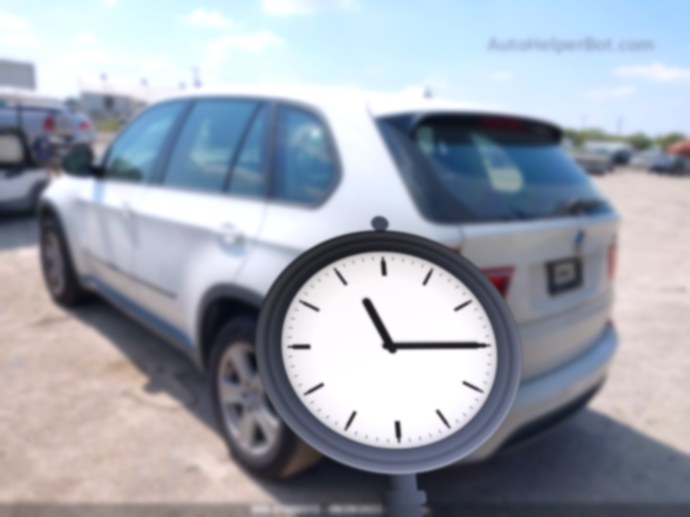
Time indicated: 11,15
